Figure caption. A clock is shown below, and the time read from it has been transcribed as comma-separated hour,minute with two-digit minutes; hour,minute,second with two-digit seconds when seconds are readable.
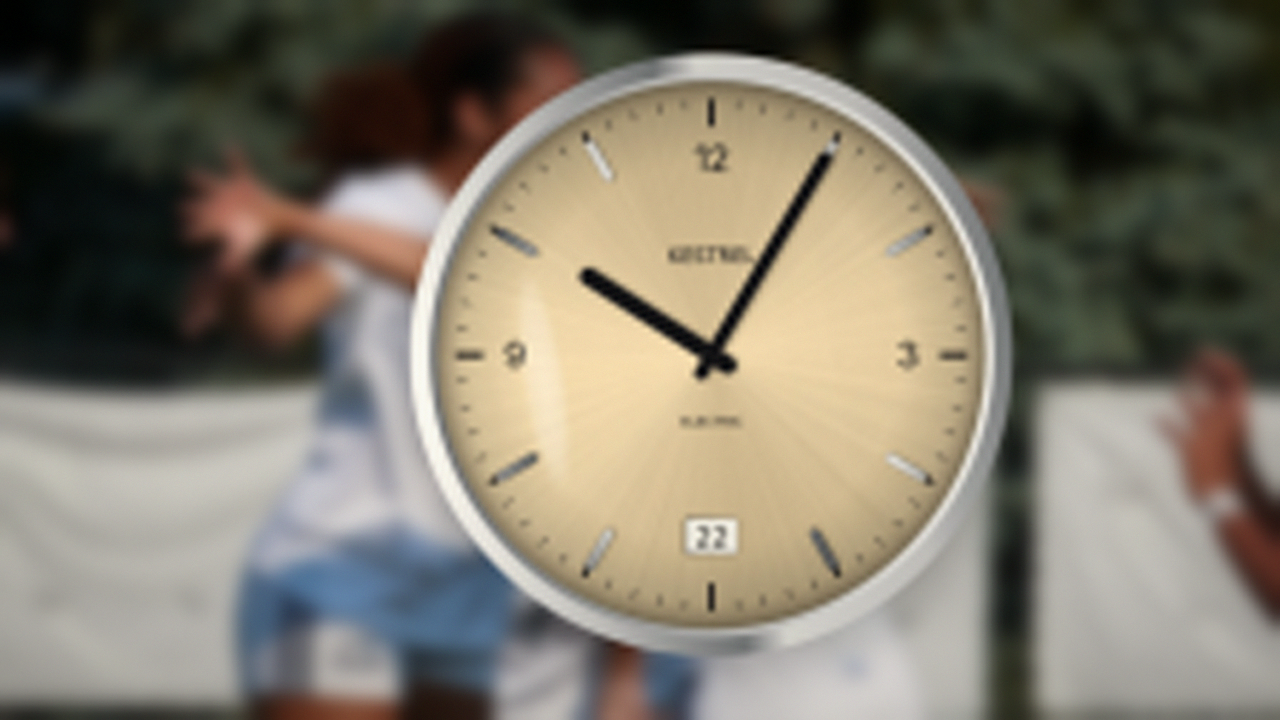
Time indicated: 10,05
